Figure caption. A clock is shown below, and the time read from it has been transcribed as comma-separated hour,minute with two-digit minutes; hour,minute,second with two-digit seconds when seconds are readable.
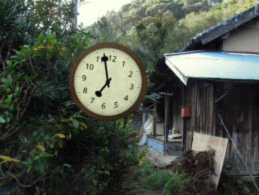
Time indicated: 6,57
